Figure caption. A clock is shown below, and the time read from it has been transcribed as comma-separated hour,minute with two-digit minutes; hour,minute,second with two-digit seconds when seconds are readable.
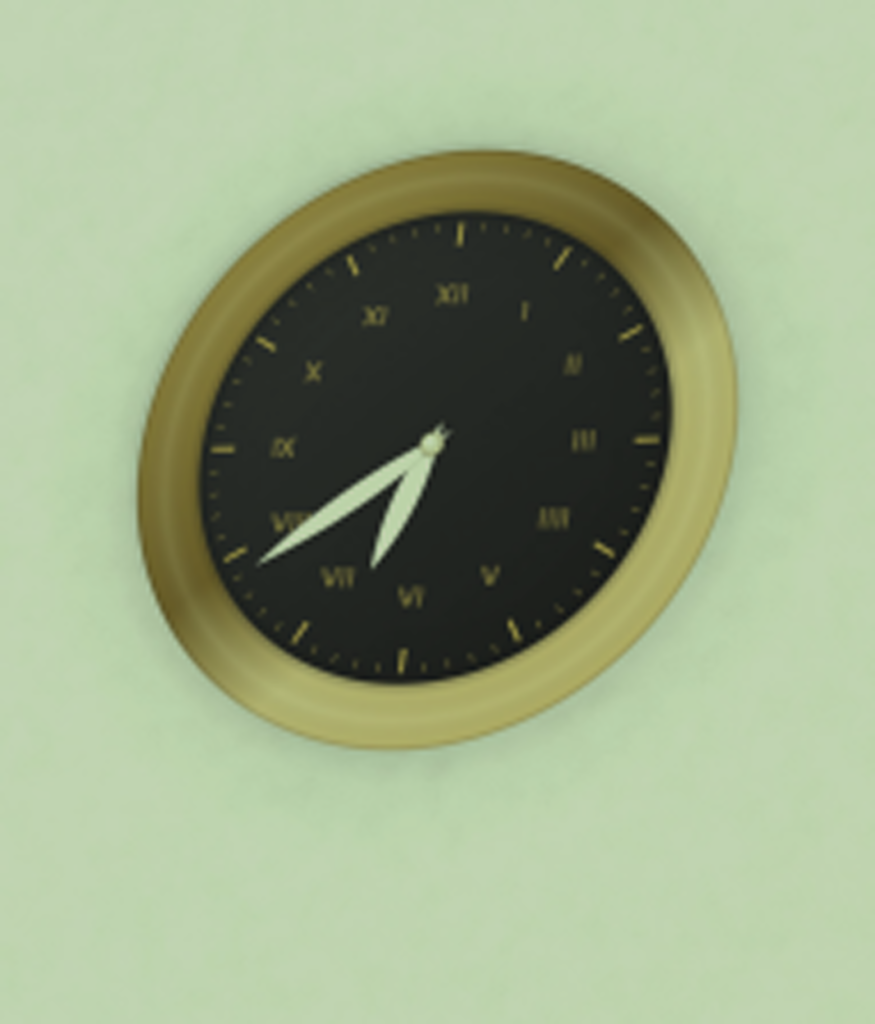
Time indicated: 6,39
